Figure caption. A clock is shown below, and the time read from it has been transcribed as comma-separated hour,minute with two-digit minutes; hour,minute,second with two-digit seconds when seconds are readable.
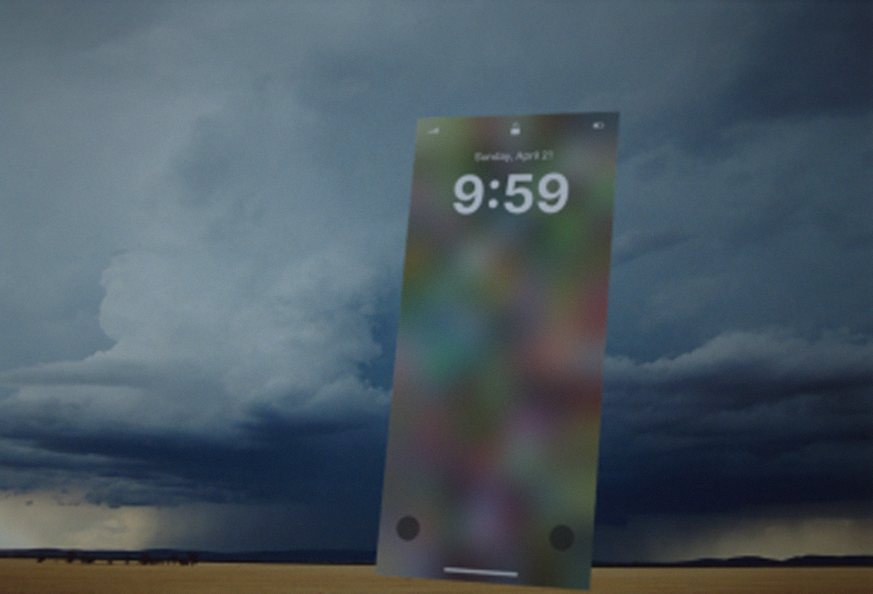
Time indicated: 9,59
